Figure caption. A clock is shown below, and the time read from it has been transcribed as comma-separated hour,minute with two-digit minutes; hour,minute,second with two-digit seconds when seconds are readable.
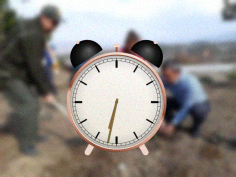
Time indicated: 6,32
